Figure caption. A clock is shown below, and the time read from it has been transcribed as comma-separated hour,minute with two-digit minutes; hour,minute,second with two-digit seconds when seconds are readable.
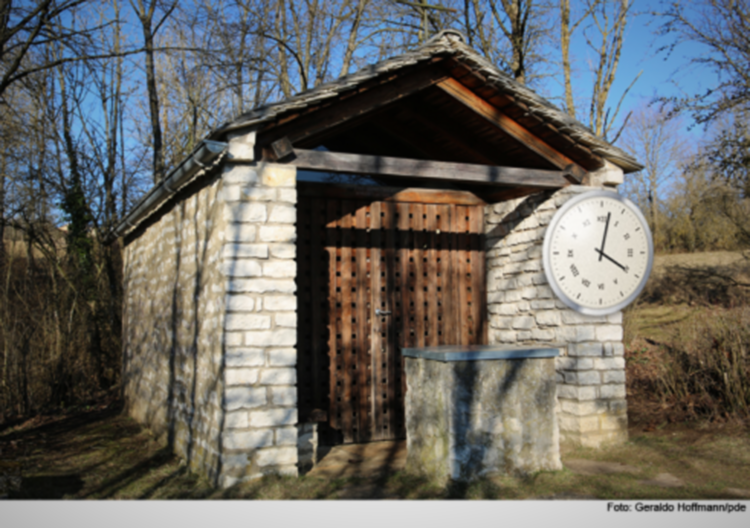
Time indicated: 4,02
